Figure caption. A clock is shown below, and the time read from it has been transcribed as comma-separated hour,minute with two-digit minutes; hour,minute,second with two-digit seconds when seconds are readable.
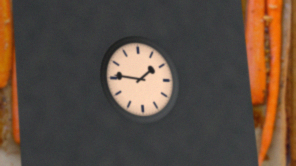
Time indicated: 1,46
